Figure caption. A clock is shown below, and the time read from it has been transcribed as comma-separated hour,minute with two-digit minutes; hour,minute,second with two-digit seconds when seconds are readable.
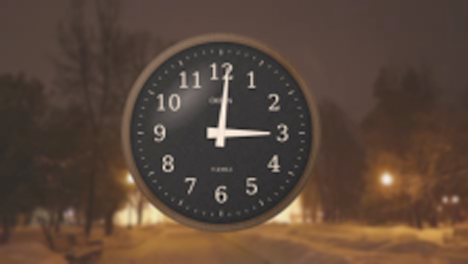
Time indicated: 3,01
